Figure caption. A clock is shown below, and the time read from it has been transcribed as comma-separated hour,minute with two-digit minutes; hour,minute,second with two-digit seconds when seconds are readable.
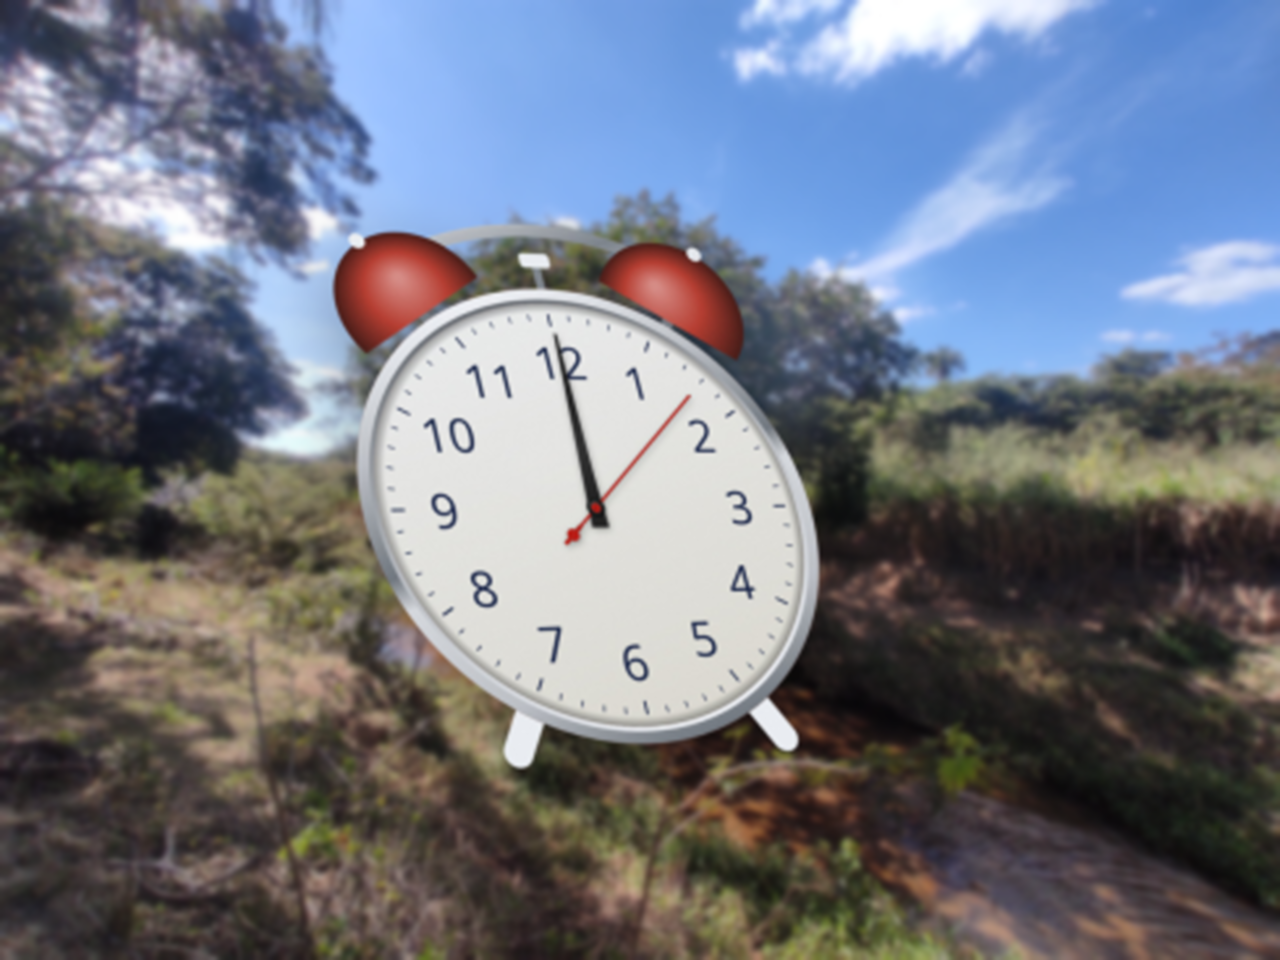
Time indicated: 12,00,08
